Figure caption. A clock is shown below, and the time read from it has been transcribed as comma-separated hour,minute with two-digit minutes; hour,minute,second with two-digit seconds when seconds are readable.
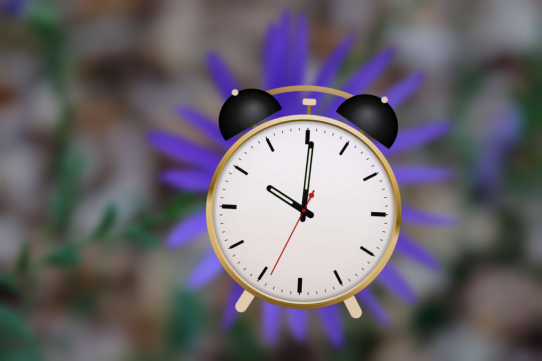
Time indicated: 10,00,34
